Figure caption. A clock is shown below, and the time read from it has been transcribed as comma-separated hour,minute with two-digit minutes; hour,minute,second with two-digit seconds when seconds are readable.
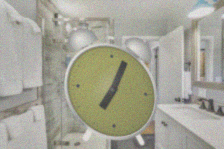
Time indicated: 7,04
